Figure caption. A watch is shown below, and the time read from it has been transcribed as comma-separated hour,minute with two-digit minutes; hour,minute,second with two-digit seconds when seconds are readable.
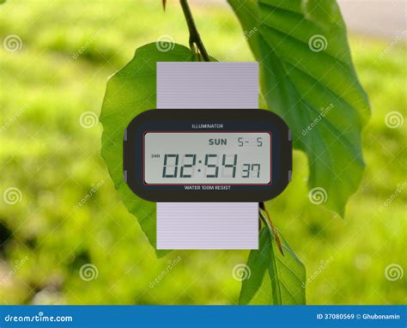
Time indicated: 2,54,37
